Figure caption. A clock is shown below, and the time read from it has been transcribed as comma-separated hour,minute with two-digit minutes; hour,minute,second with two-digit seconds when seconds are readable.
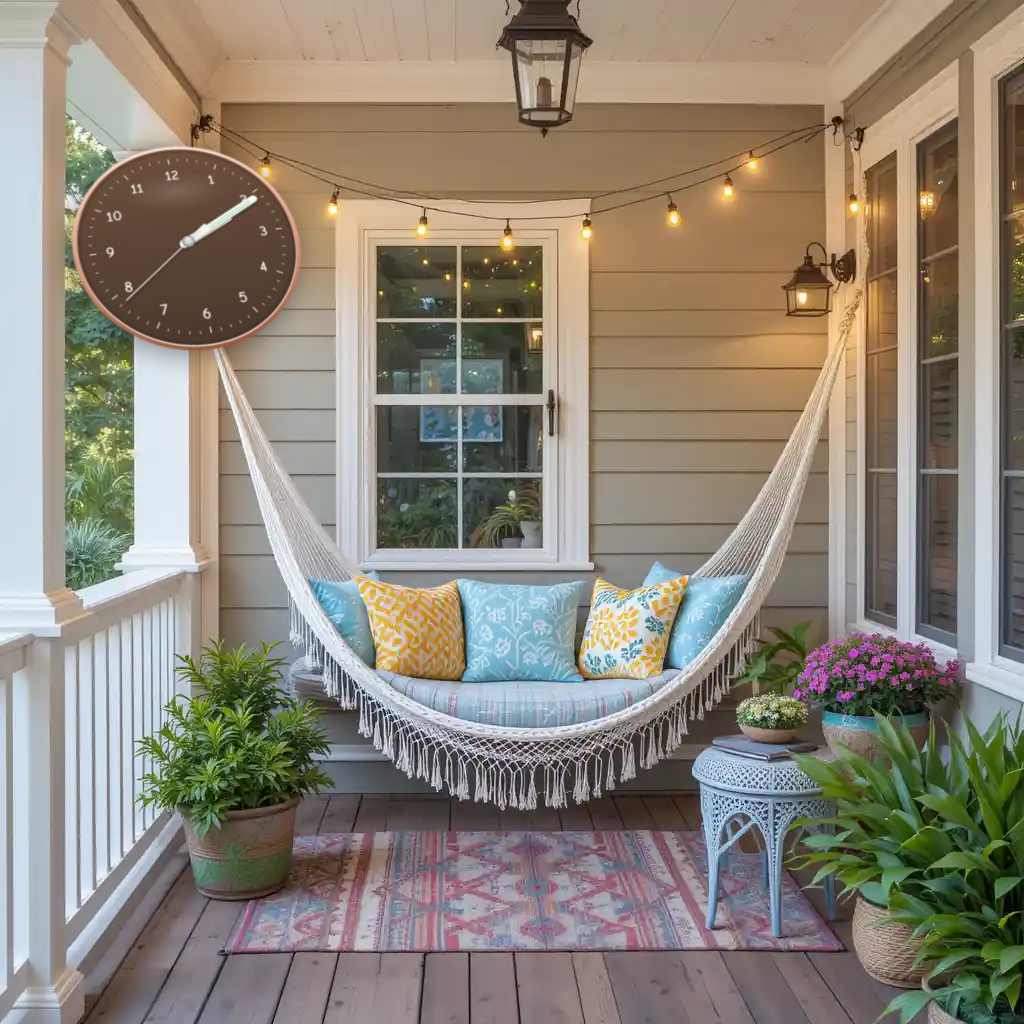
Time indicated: 2,10,39
